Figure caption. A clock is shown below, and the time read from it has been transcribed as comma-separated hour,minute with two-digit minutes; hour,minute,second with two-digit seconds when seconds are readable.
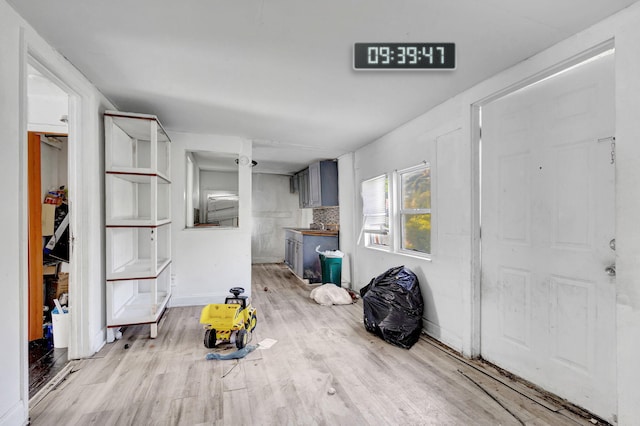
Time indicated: 9,39,47
